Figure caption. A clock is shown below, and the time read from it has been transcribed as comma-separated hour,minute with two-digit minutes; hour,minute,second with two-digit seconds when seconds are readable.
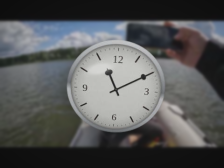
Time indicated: 11,10
